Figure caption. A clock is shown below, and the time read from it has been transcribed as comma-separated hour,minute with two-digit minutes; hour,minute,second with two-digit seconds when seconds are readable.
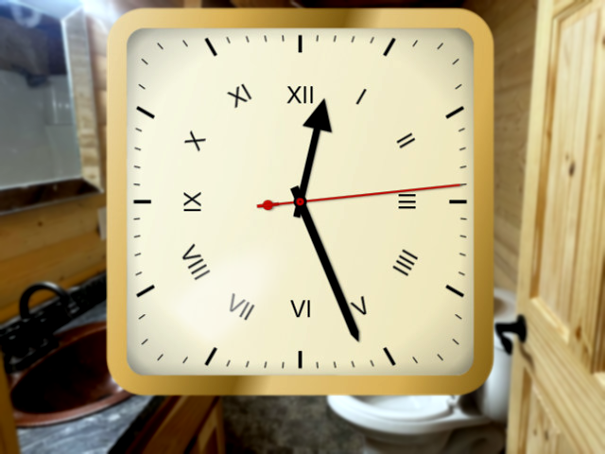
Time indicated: 12,26,14
